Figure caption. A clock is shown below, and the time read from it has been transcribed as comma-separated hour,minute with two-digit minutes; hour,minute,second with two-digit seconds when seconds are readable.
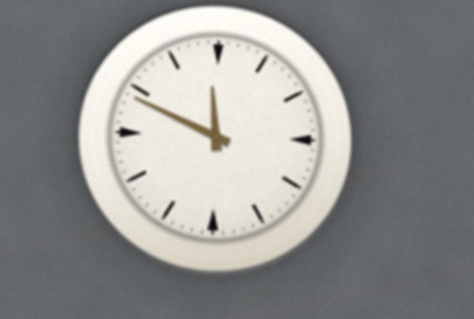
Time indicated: 11,49
